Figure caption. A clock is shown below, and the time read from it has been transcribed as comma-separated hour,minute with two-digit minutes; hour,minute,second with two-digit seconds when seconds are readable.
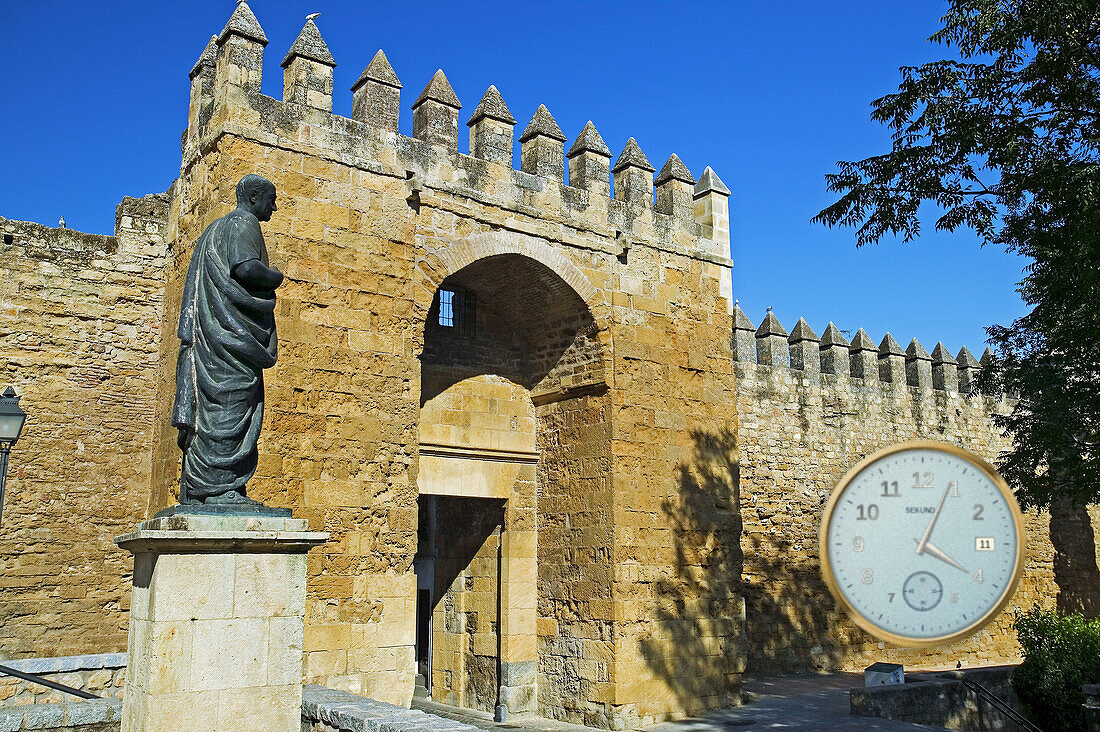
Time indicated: 4,04
